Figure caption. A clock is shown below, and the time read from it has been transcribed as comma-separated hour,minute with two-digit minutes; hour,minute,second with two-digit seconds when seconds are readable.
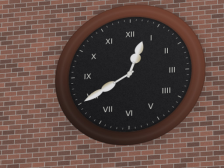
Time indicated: 12,40
